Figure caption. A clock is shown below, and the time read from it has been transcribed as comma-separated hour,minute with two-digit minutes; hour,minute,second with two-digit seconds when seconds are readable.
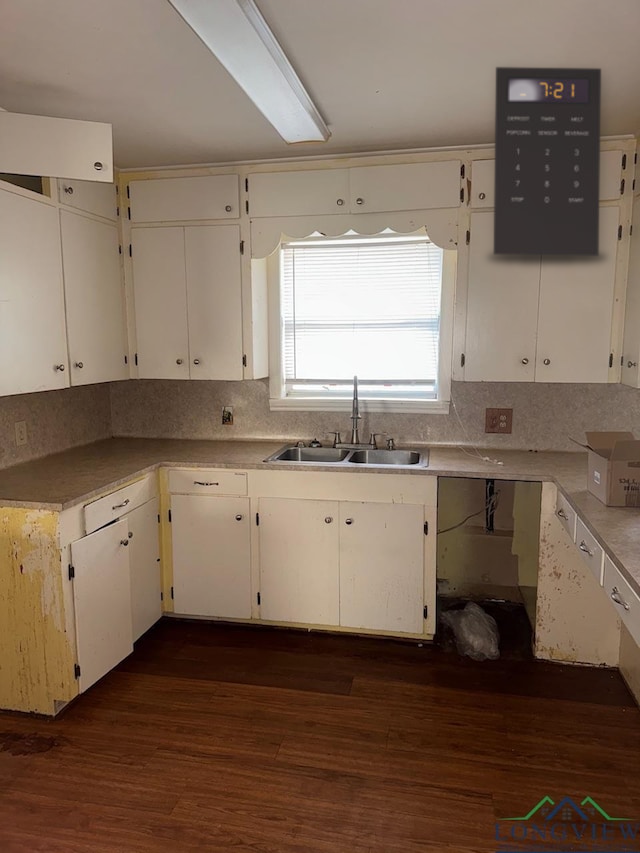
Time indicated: 7,21
